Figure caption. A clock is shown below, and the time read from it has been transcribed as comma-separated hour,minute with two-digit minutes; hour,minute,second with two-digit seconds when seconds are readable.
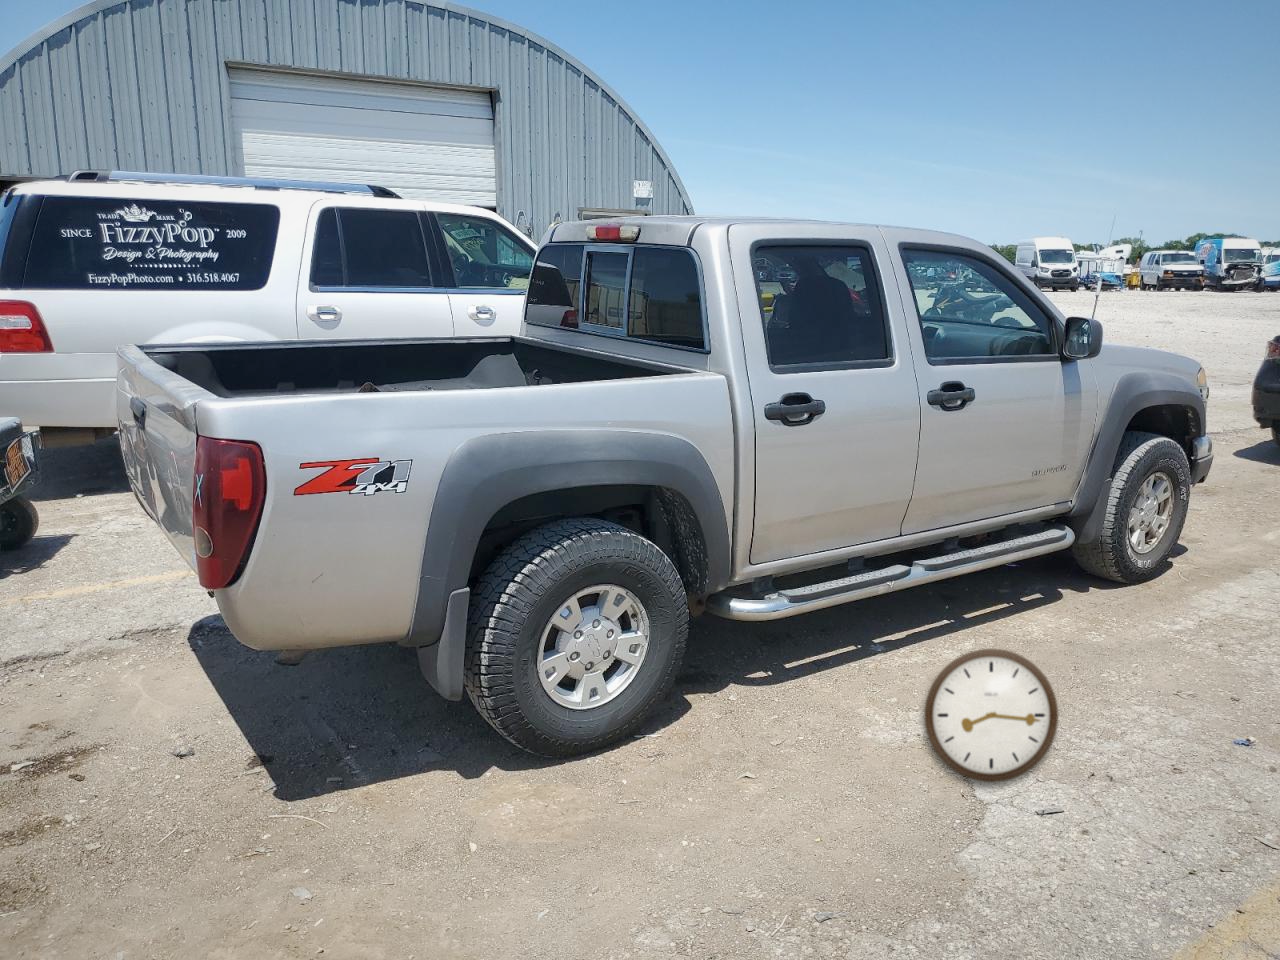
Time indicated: 8,16
